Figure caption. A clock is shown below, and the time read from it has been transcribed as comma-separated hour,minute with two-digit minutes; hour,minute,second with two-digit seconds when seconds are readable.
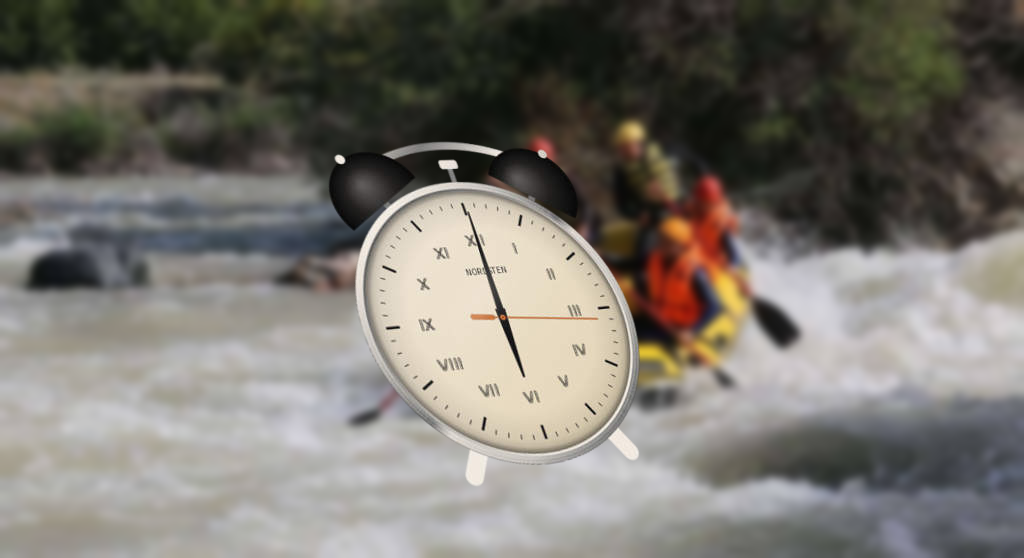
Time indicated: 6,00,16
